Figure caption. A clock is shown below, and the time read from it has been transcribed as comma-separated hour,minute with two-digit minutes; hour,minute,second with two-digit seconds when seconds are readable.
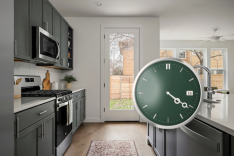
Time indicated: 4,21
